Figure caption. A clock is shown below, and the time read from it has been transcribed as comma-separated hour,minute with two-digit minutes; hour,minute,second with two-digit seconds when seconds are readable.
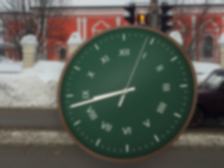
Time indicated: 8,43,04
